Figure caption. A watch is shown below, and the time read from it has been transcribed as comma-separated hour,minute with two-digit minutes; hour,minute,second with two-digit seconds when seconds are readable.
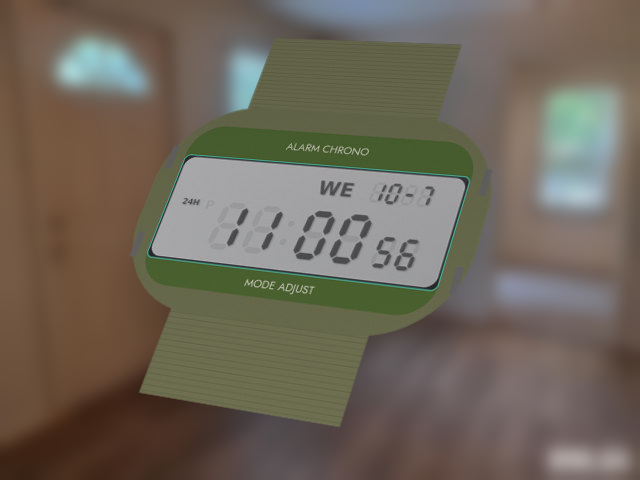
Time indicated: 11,00,56
